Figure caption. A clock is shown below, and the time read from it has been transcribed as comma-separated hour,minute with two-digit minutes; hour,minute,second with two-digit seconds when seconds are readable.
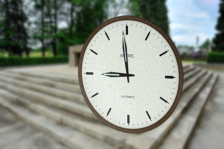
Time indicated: 8,59
